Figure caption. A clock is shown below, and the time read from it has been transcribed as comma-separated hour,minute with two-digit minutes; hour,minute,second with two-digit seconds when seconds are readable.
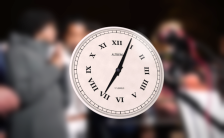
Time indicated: 7,04
